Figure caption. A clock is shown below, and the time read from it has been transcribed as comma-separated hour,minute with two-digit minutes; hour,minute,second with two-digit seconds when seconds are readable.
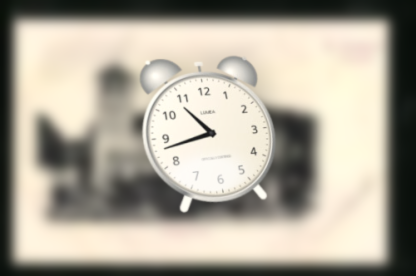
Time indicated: 10,43
